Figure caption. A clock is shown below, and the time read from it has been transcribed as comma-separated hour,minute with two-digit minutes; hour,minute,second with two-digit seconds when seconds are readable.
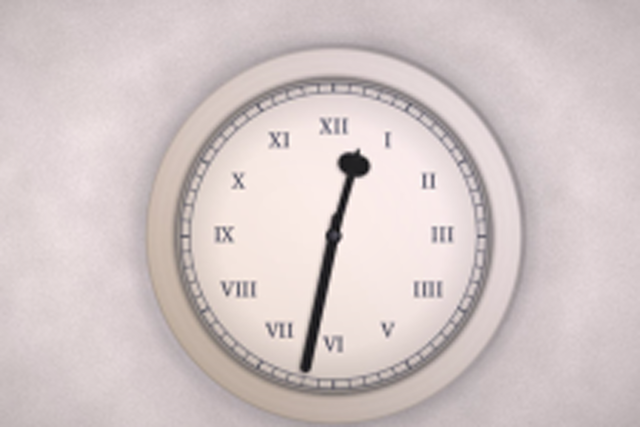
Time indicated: 12,32
